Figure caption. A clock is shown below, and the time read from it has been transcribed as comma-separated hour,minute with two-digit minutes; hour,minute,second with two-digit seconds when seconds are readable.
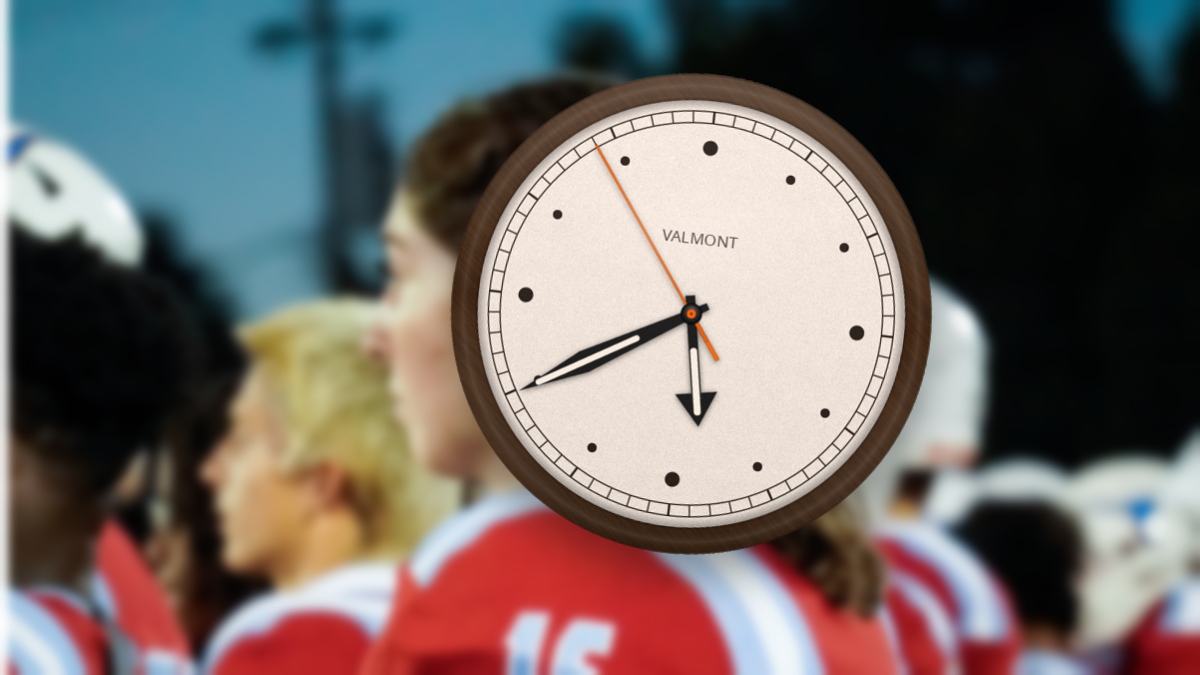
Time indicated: 5,39,54
